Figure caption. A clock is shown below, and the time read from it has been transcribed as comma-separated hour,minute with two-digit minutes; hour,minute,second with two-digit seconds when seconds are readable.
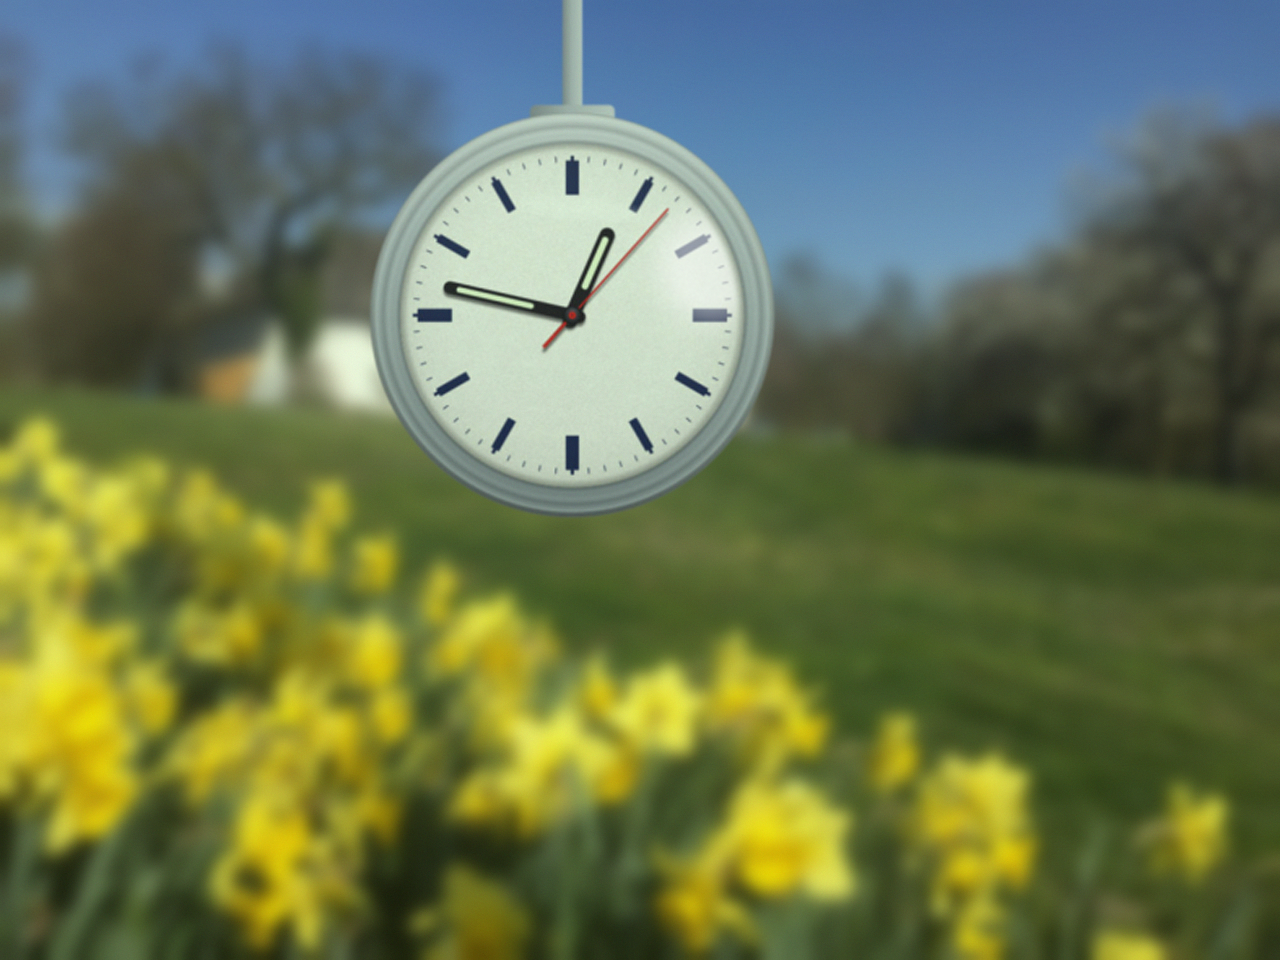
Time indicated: 12,47,07
